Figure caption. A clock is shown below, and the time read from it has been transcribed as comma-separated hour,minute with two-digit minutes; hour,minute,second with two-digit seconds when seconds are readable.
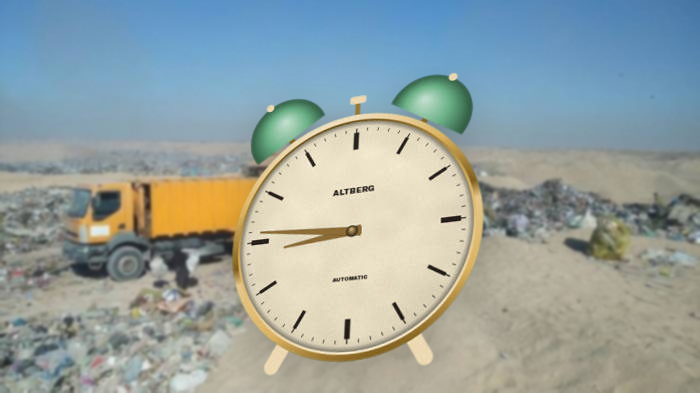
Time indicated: 8,46
